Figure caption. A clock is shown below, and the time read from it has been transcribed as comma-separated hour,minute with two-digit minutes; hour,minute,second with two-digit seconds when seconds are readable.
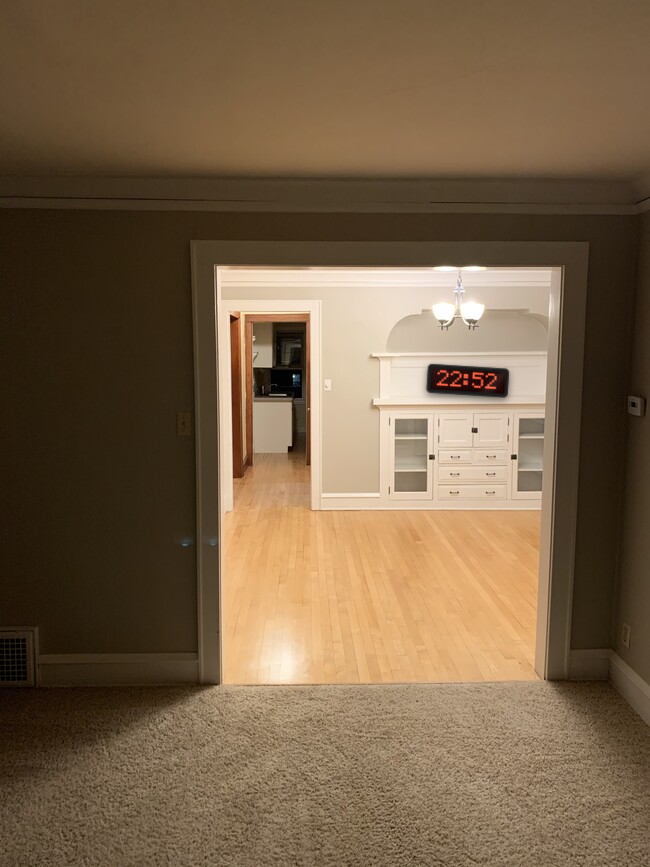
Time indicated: 22,52
